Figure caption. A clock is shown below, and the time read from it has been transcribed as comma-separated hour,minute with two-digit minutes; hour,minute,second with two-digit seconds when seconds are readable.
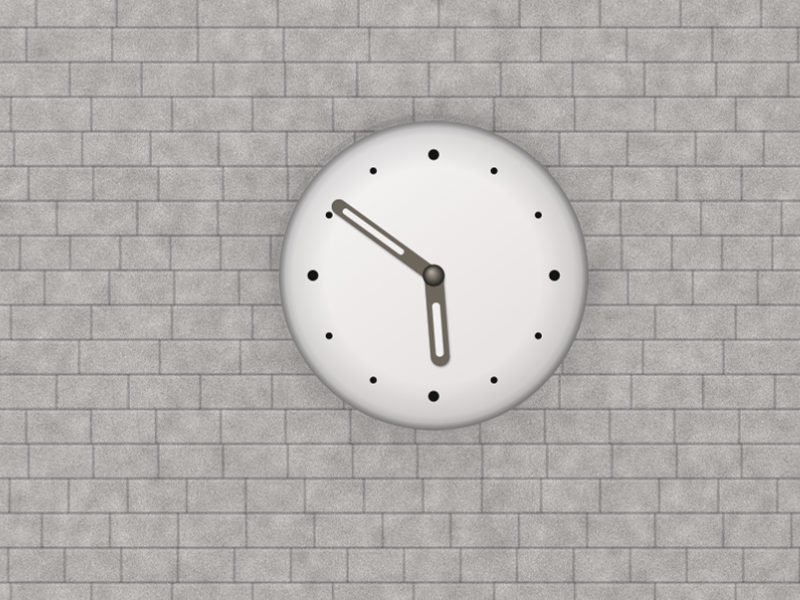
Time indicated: 5,51
